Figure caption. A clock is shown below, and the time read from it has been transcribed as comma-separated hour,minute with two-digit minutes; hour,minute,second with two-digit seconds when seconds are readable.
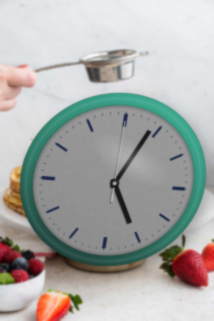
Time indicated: 5,04,00
